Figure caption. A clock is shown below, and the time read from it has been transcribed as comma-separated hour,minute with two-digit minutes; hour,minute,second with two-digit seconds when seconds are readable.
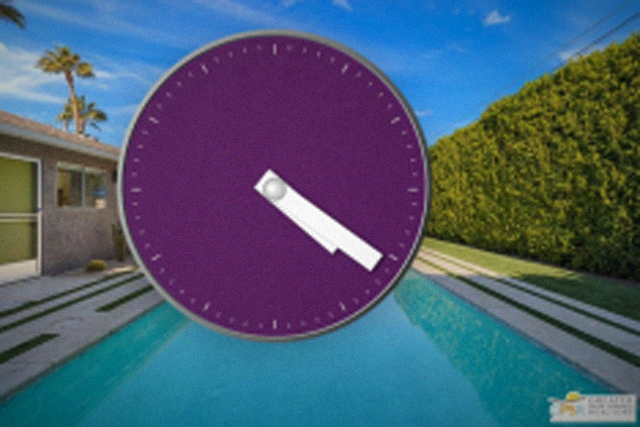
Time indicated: 4,21
